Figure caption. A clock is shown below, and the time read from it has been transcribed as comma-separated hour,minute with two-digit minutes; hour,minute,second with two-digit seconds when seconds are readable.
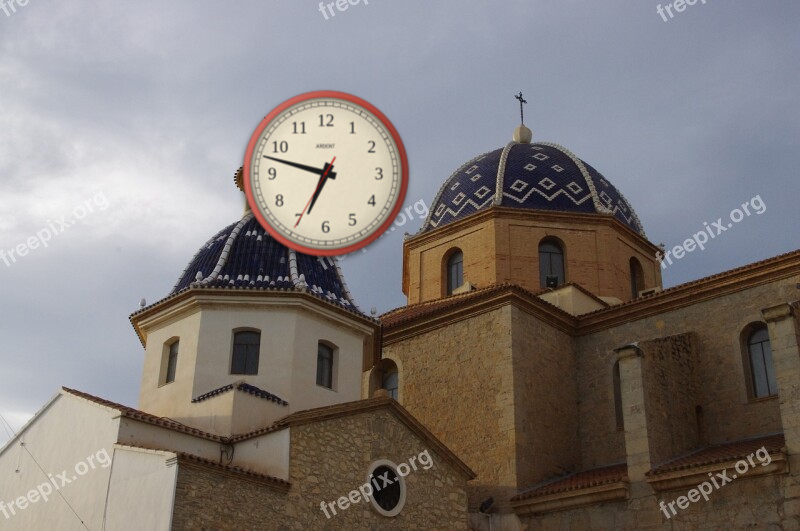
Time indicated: 6,47,35
